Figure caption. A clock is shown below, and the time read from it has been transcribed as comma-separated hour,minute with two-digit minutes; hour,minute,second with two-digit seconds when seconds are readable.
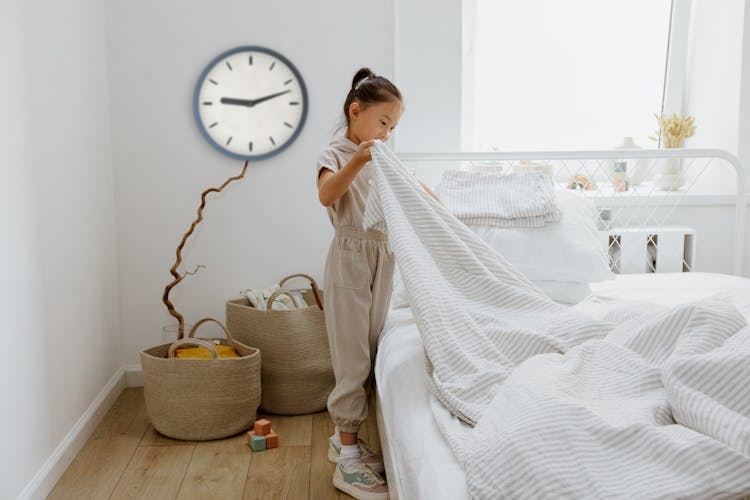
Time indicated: 9,12
